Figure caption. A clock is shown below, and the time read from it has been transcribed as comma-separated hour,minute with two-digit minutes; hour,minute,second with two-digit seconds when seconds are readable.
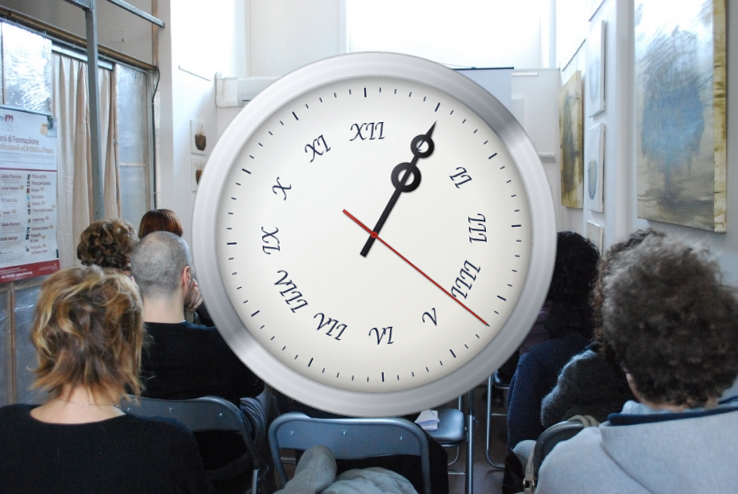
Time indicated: 1,05,22
